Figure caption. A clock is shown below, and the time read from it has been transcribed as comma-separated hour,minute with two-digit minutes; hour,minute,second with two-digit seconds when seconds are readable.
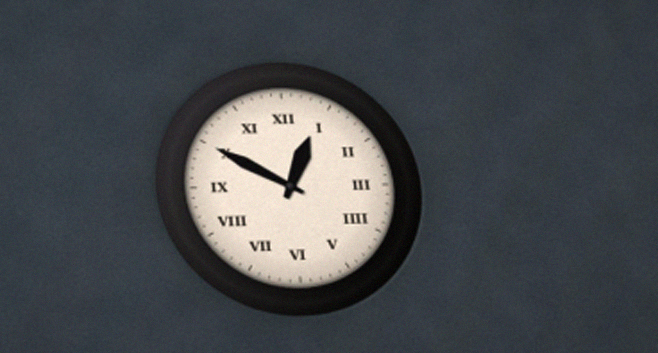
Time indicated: 12,50
